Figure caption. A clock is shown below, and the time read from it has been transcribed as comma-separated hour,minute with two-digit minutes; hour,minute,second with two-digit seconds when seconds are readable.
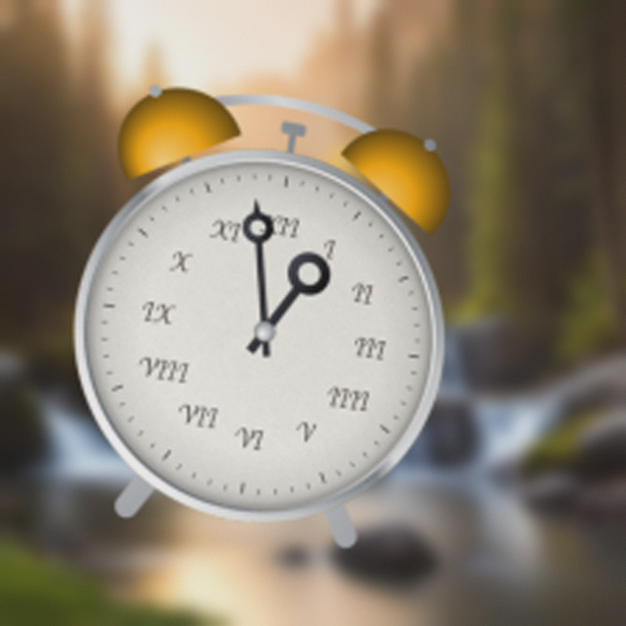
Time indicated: 12,58
